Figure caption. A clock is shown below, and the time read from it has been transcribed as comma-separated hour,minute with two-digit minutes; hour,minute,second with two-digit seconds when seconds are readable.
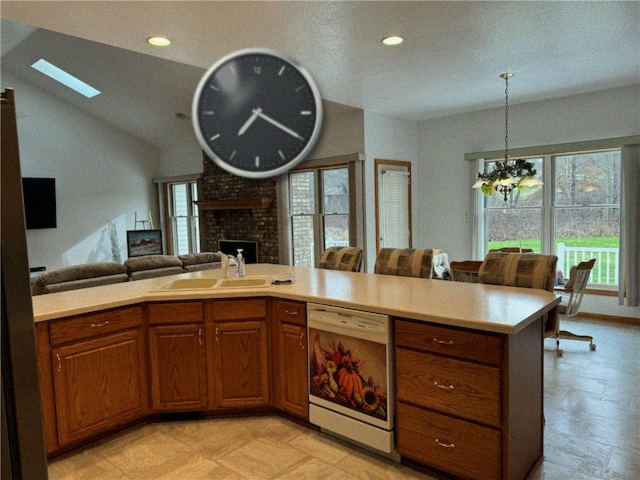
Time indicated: 7,20
